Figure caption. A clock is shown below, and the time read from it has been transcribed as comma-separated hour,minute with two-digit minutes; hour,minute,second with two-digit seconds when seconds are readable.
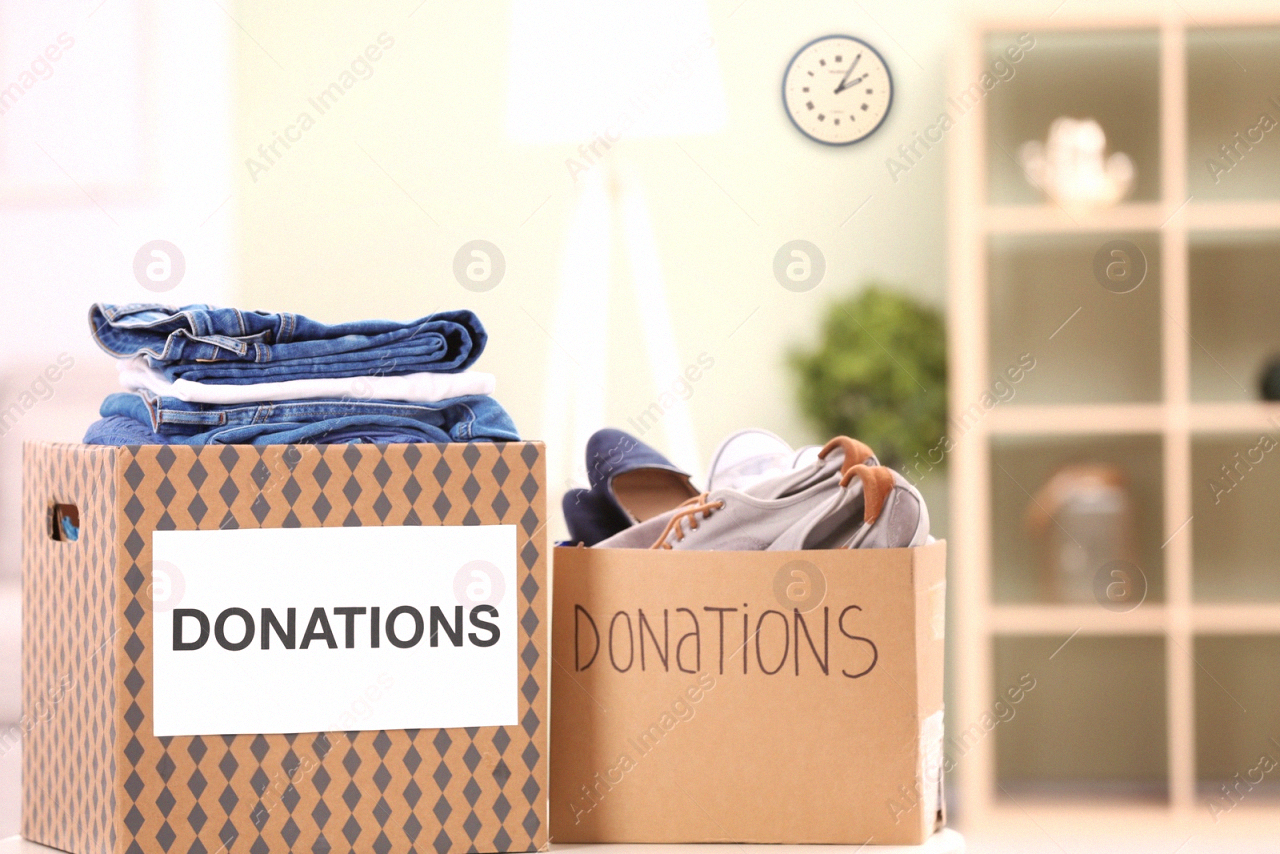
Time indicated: 2,05
